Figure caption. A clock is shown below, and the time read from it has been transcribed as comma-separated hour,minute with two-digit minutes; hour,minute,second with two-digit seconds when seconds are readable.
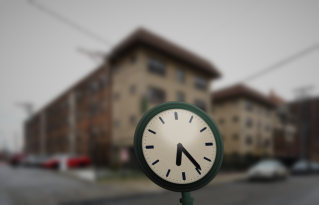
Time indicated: 6,24
